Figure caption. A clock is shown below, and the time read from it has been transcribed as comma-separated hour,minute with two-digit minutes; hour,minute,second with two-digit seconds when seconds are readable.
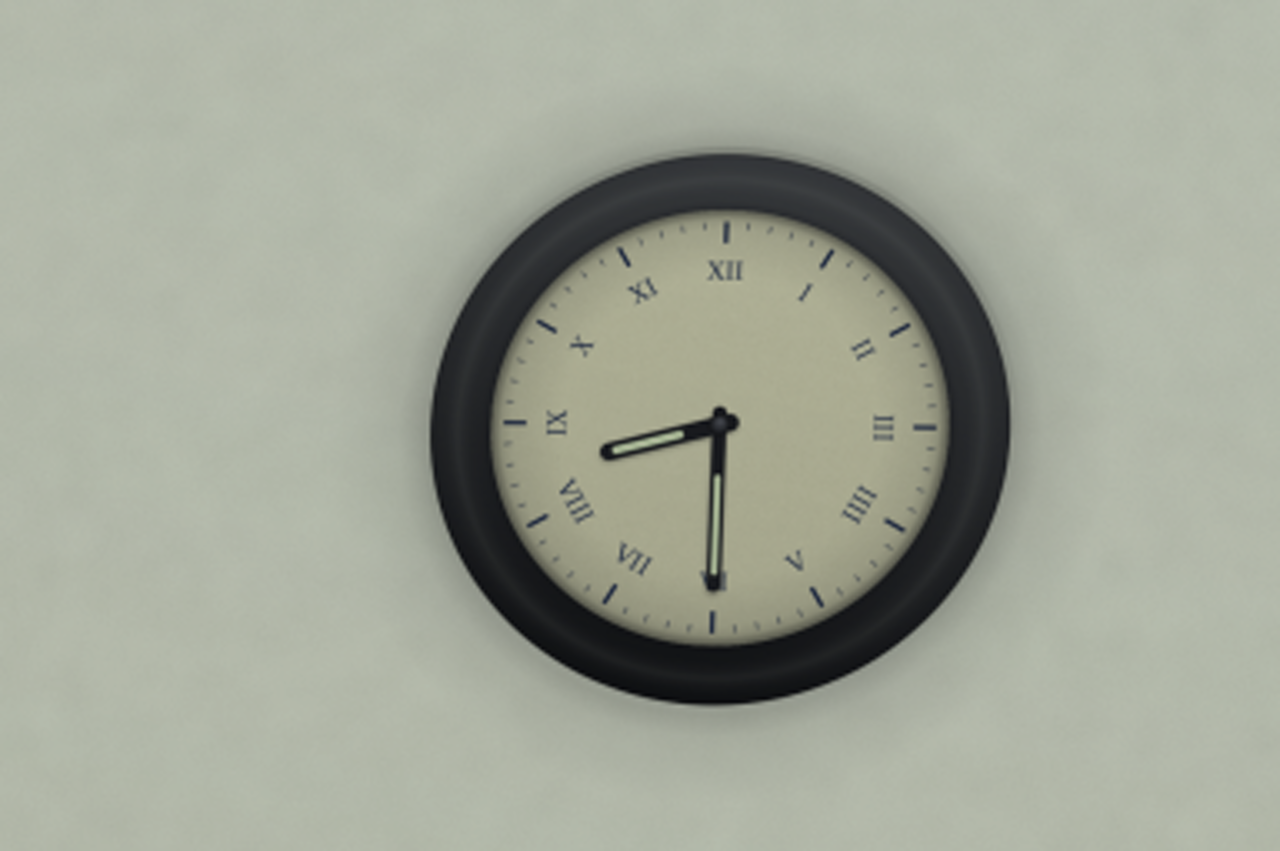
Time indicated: 8,30
